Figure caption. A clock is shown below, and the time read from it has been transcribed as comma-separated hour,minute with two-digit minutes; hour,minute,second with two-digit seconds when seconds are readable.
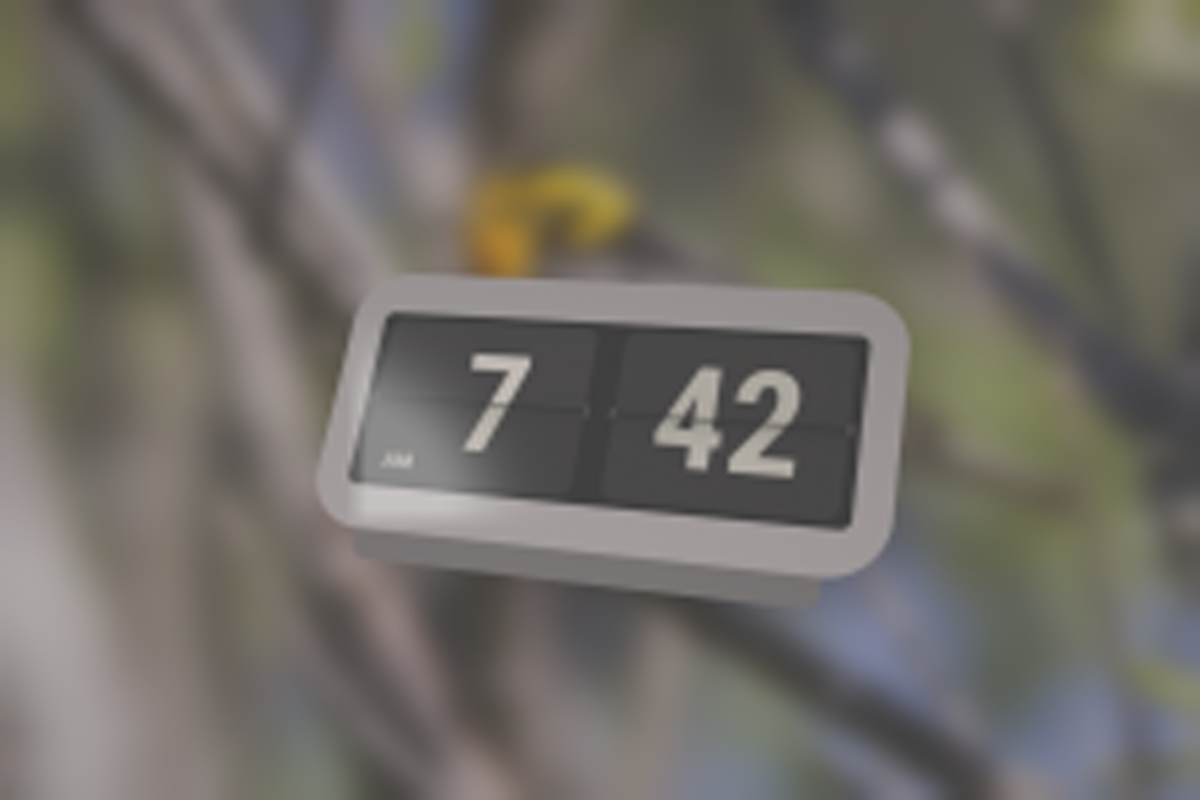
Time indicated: 7,42
